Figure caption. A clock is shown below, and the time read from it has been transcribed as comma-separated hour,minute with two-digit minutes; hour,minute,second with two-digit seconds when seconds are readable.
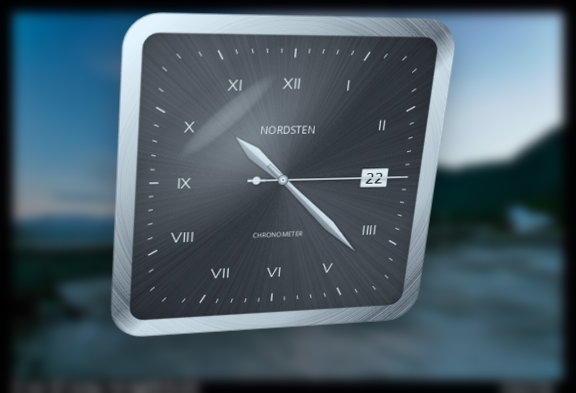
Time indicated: 10,22,15
